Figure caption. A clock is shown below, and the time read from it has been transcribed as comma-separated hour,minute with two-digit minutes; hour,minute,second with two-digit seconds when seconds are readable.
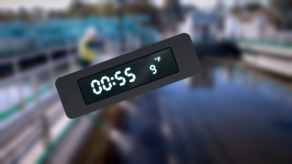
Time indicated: 0,55
